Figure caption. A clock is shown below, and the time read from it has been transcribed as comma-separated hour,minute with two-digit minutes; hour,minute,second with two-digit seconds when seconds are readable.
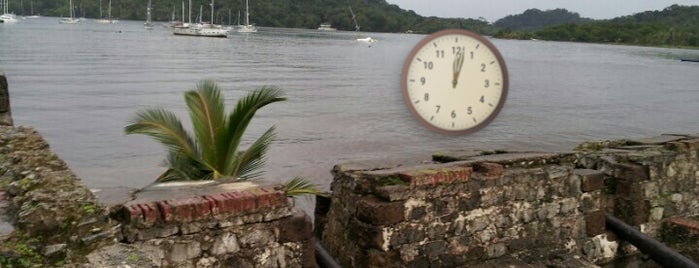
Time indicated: 12,02
